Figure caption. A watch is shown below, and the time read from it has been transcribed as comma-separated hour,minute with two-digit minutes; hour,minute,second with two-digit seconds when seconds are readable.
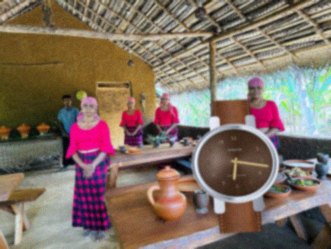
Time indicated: 6,17
